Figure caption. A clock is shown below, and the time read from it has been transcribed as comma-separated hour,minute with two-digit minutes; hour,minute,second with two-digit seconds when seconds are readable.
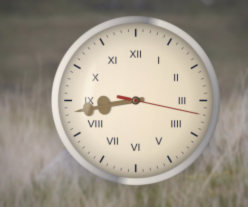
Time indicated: 8,43,17
